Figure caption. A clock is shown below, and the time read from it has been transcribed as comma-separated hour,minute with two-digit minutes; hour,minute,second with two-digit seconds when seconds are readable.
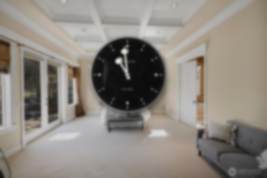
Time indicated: 10,59
